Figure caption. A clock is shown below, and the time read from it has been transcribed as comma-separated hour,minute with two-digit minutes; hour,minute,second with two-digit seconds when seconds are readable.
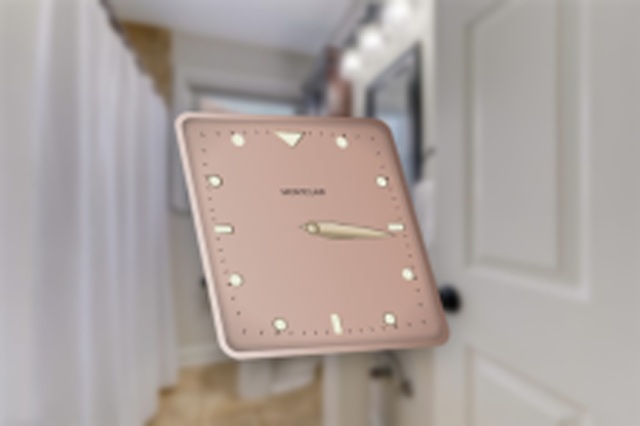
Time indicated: 3,16
